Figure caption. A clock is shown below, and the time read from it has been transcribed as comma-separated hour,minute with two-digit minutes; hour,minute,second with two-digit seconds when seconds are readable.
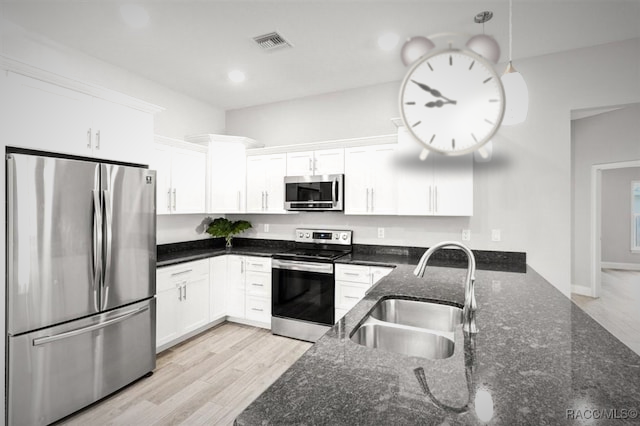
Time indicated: 8,50
